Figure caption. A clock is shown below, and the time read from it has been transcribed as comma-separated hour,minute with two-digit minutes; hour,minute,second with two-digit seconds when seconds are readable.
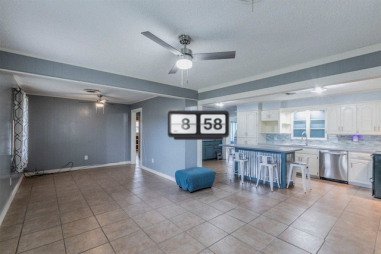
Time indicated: 8,58
